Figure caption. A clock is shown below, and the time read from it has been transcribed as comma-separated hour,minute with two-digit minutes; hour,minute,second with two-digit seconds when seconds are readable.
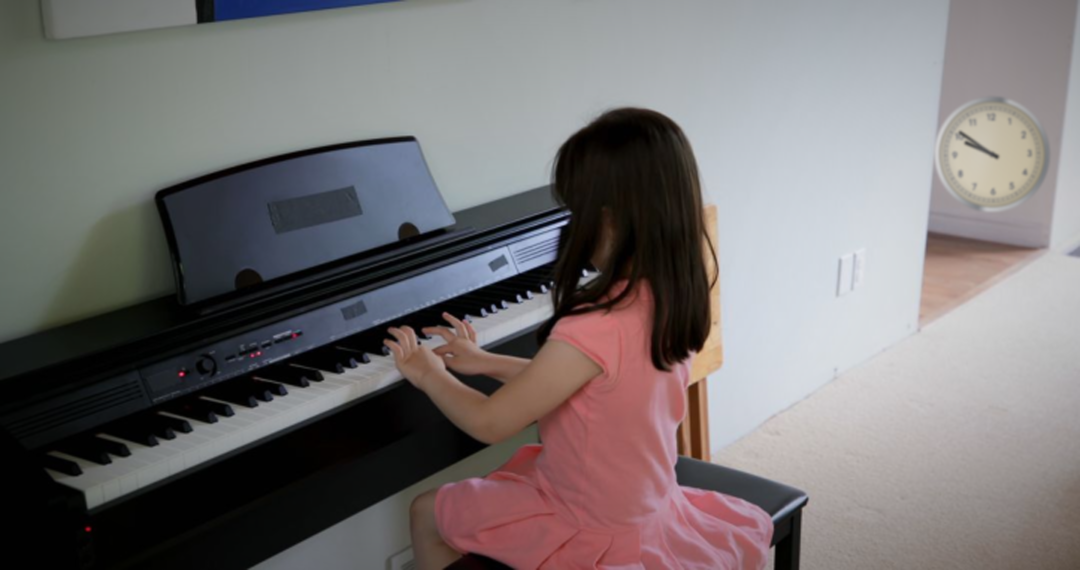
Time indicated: 9,51
